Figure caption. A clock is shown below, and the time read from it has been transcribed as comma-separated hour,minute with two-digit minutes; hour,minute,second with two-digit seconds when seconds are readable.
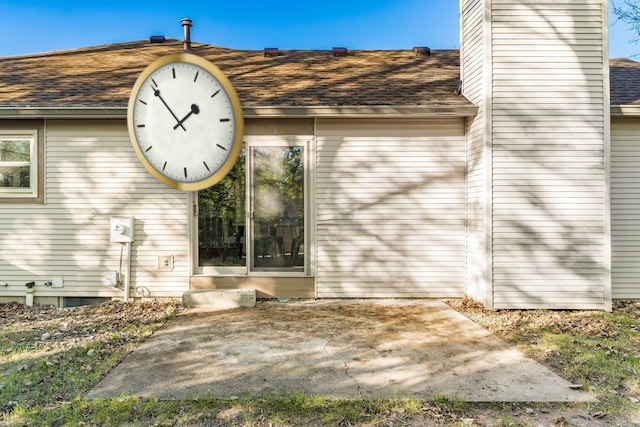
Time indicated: 1,54
